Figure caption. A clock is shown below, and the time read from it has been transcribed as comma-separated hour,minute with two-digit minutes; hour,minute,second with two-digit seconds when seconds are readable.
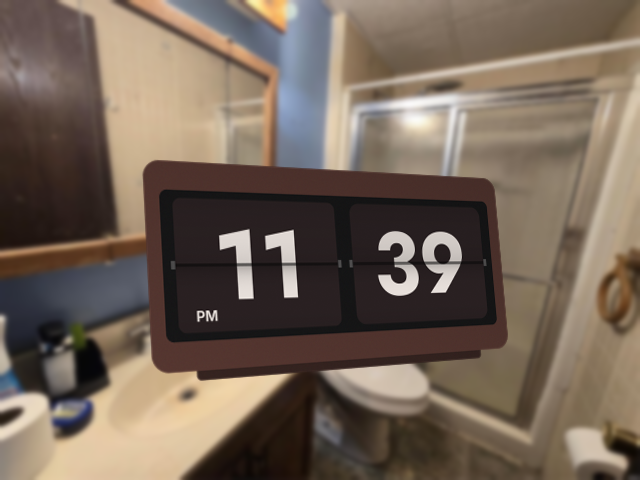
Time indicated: 11,39
